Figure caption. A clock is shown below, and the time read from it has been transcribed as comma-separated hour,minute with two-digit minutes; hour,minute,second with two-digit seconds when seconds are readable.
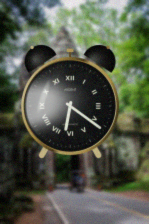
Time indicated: 6,21
